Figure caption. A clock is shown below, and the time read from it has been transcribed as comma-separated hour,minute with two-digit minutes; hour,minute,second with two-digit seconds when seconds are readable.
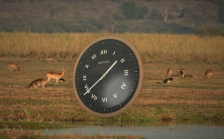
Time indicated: 1,39
